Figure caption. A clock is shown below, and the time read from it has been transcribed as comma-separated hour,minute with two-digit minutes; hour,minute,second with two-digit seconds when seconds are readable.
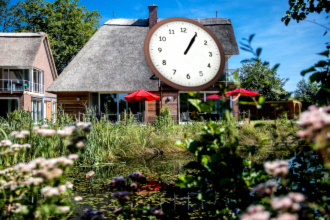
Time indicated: 1,05
